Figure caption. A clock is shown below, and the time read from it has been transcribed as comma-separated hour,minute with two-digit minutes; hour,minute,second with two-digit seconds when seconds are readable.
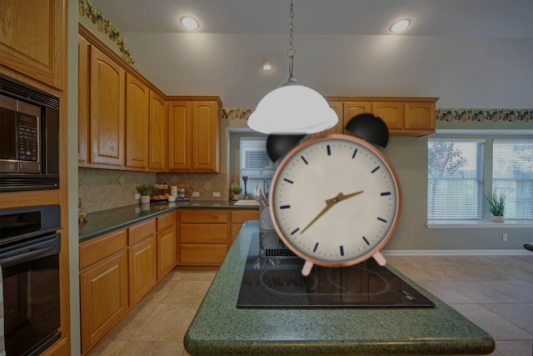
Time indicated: 2,39
